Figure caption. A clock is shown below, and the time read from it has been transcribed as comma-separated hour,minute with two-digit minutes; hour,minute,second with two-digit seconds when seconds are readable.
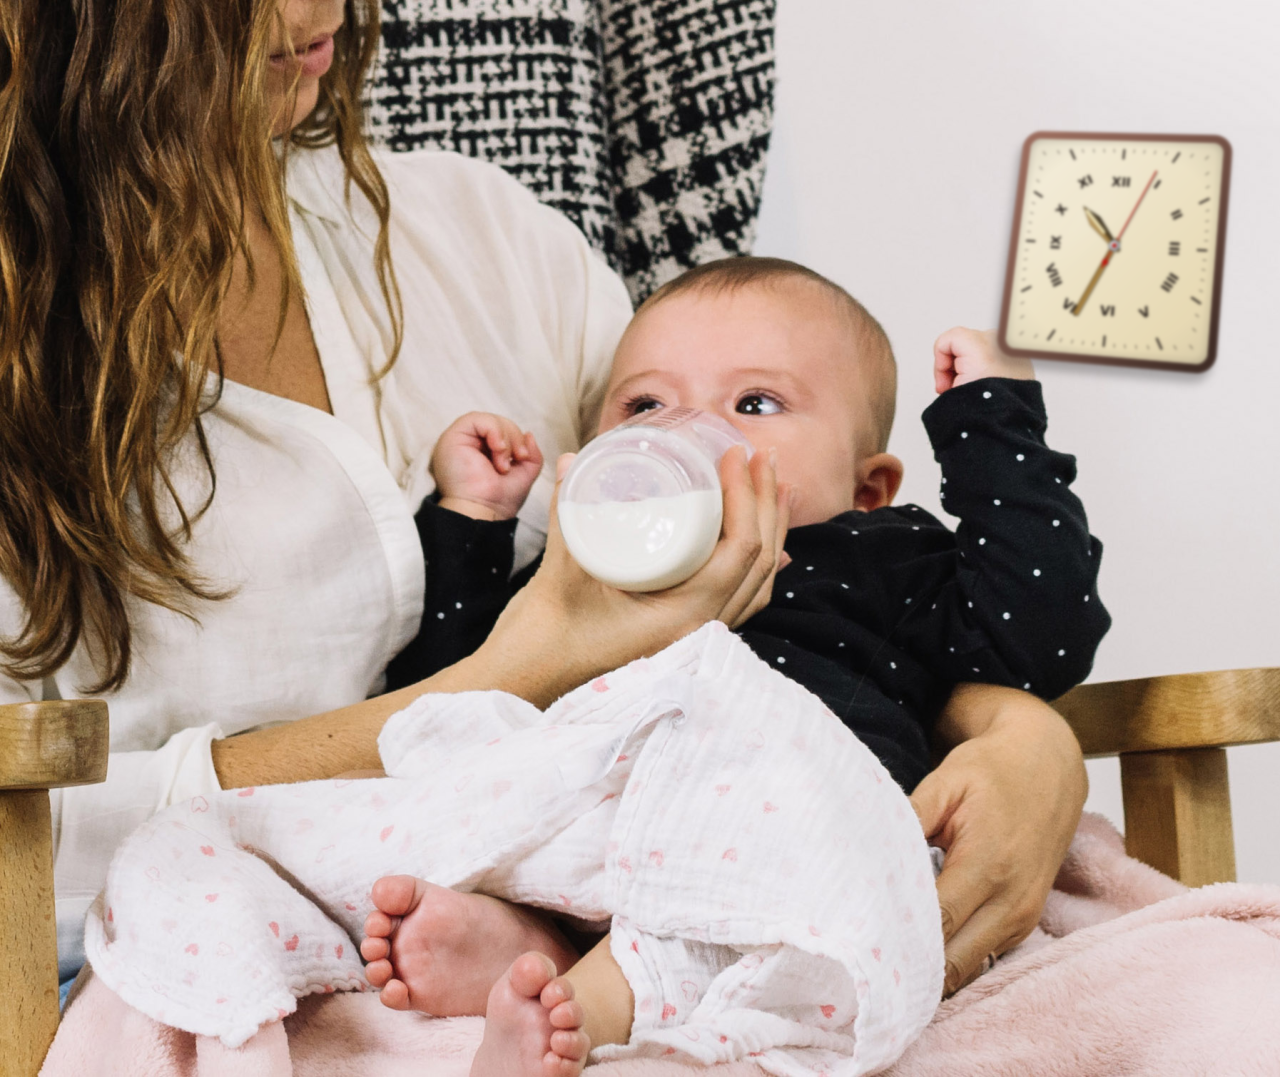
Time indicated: 10,34,04
